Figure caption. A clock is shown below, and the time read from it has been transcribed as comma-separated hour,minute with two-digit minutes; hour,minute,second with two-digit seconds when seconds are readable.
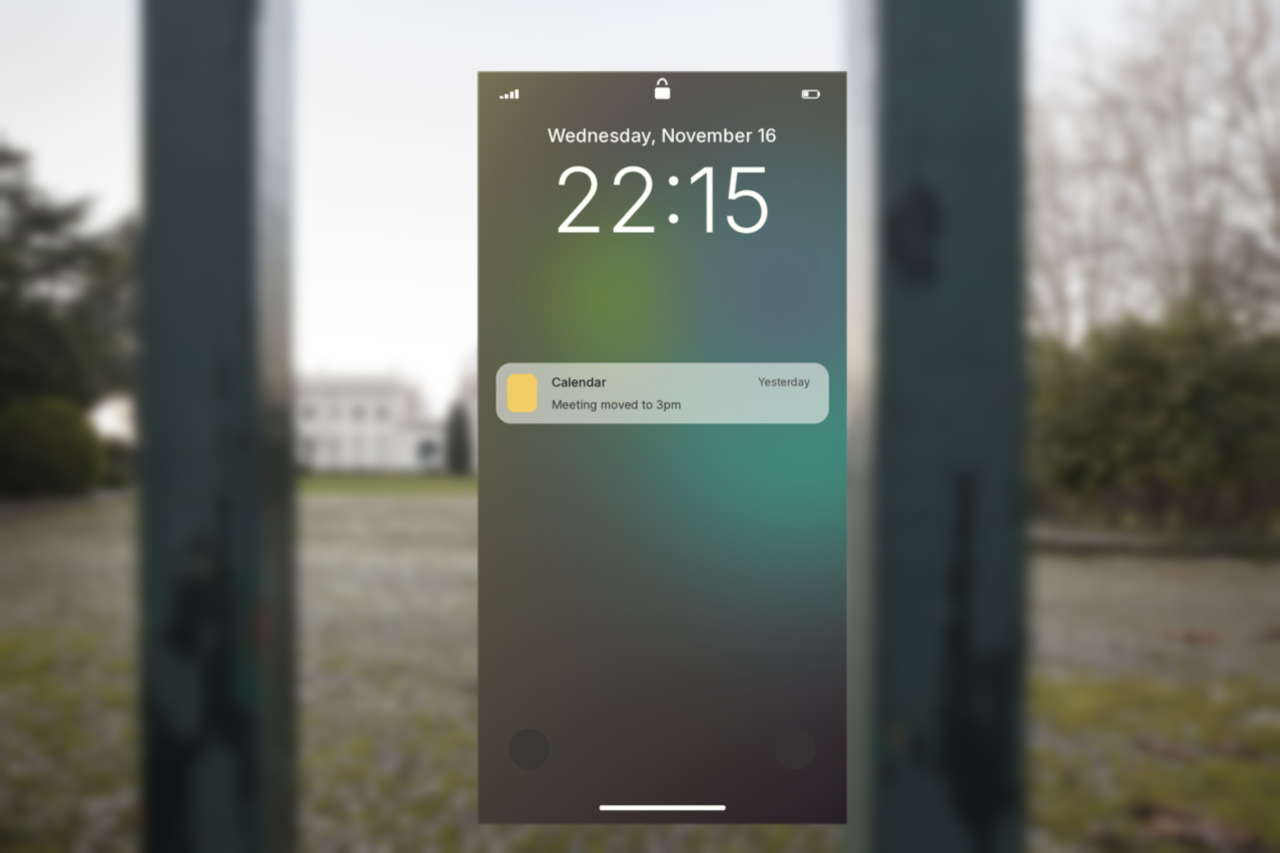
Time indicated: 22,15
